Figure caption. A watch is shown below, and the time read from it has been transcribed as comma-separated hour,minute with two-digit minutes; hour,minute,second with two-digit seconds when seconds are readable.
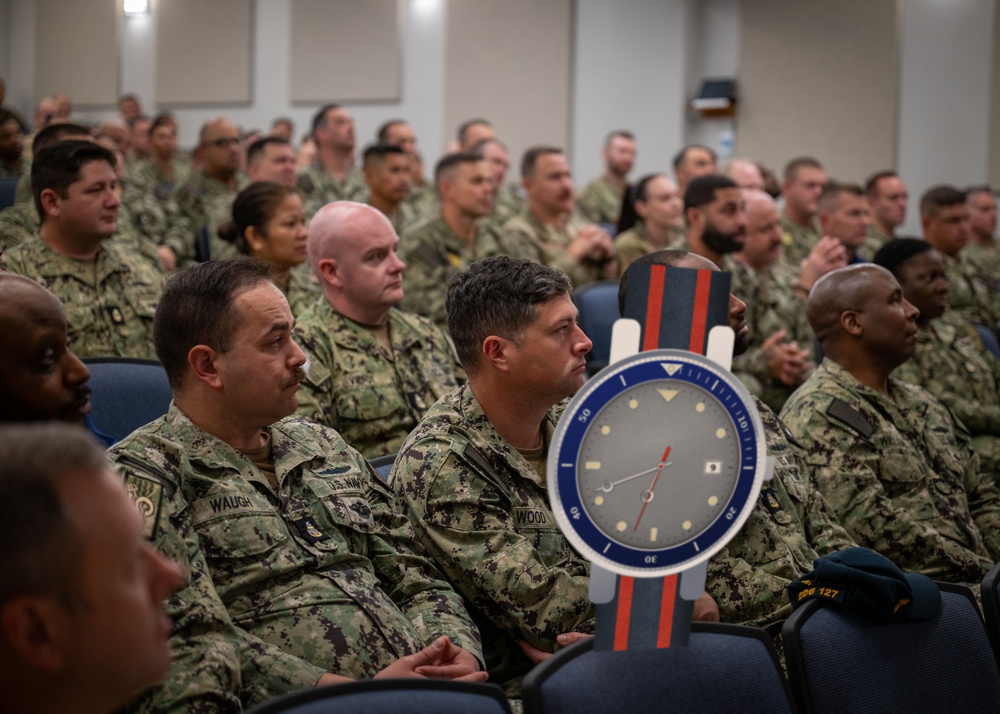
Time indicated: 6,41,33
